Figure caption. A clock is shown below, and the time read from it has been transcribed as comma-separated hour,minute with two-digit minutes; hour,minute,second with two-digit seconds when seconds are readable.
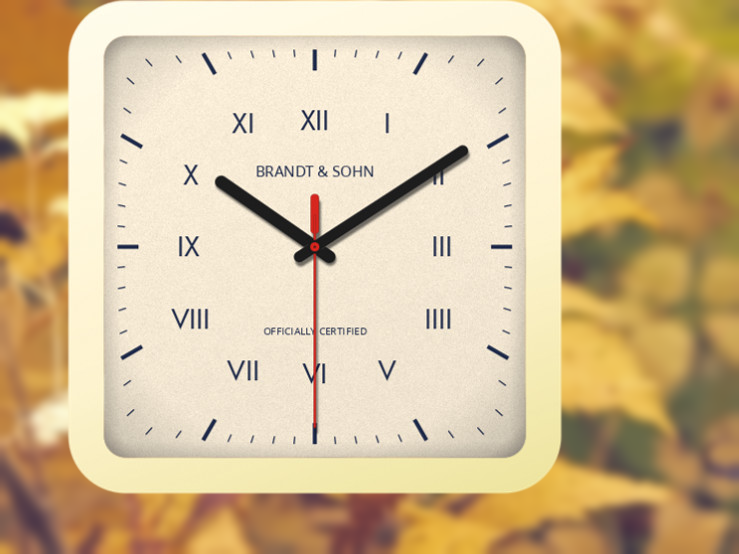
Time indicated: 10,09,30
